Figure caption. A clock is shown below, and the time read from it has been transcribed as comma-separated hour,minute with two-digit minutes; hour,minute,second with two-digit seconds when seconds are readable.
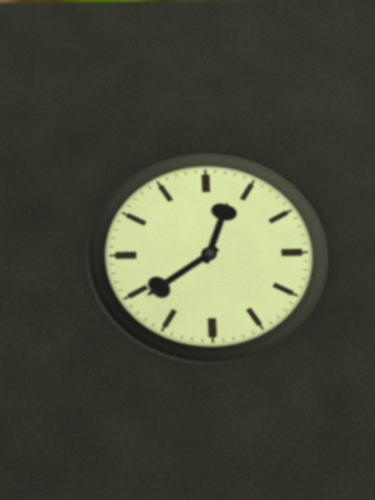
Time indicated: 12,39
